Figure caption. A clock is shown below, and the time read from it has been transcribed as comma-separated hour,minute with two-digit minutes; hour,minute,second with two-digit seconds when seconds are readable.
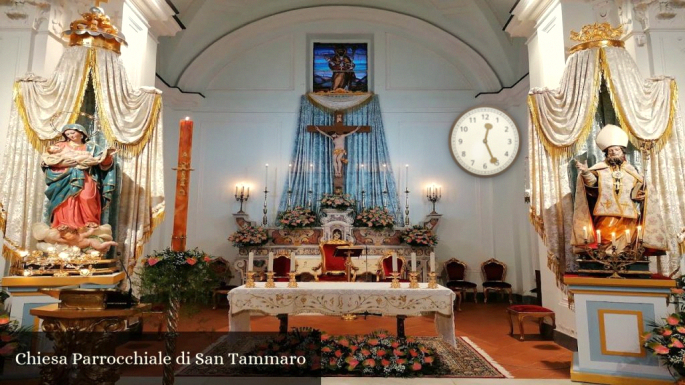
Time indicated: 12,26
